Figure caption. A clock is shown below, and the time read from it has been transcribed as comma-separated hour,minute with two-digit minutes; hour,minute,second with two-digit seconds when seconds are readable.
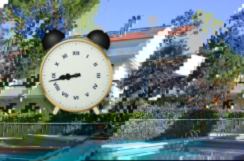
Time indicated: 8,43
